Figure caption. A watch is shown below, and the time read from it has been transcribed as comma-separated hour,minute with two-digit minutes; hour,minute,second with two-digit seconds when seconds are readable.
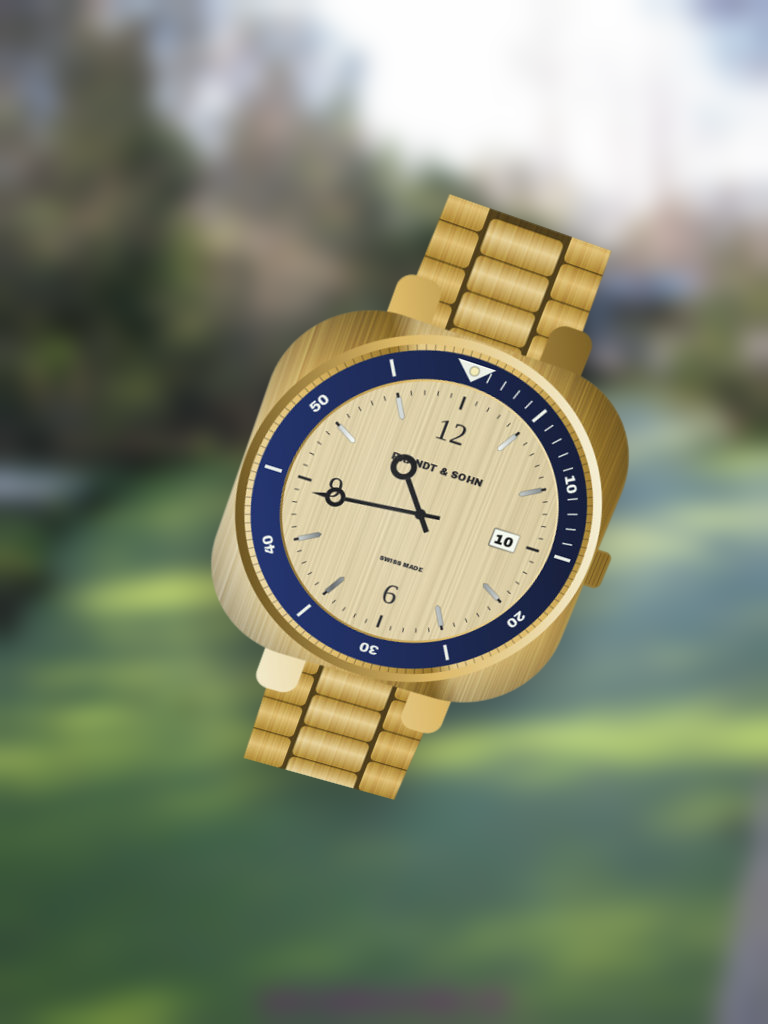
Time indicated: 10,44
